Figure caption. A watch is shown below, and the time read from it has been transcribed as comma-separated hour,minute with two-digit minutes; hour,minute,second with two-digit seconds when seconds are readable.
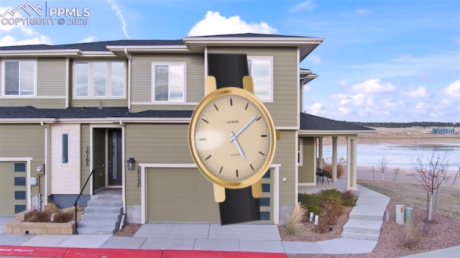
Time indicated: 5,09
